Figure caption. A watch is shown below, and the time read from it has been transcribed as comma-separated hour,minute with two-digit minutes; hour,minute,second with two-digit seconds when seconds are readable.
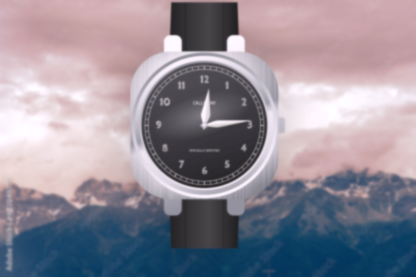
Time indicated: 12,14
